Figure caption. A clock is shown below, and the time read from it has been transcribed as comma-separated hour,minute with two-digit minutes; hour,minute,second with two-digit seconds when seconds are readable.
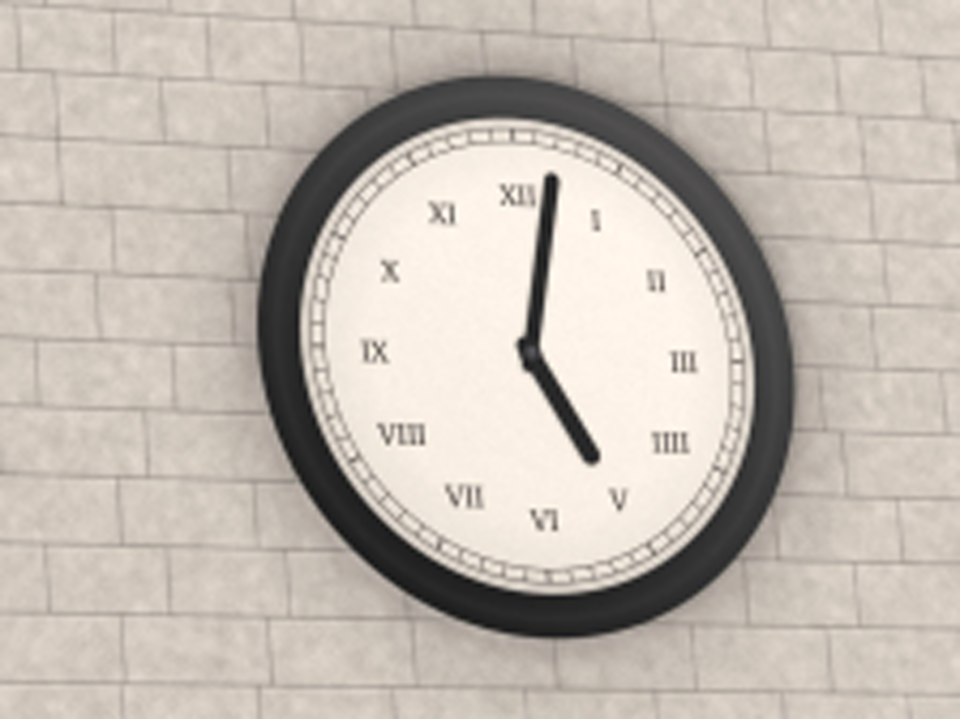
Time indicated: 5,02
